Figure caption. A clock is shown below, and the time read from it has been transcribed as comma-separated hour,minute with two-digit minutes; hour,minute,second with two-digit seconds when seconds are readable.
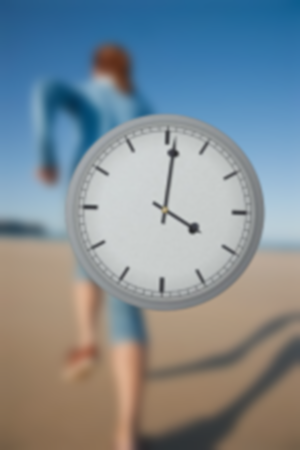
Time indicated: 4,01
